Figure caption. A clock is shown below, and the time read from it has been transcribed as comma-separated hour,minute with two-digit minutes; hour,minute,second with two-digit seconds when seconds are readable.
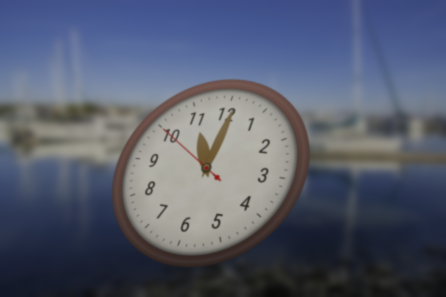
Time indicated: 11,00,50
